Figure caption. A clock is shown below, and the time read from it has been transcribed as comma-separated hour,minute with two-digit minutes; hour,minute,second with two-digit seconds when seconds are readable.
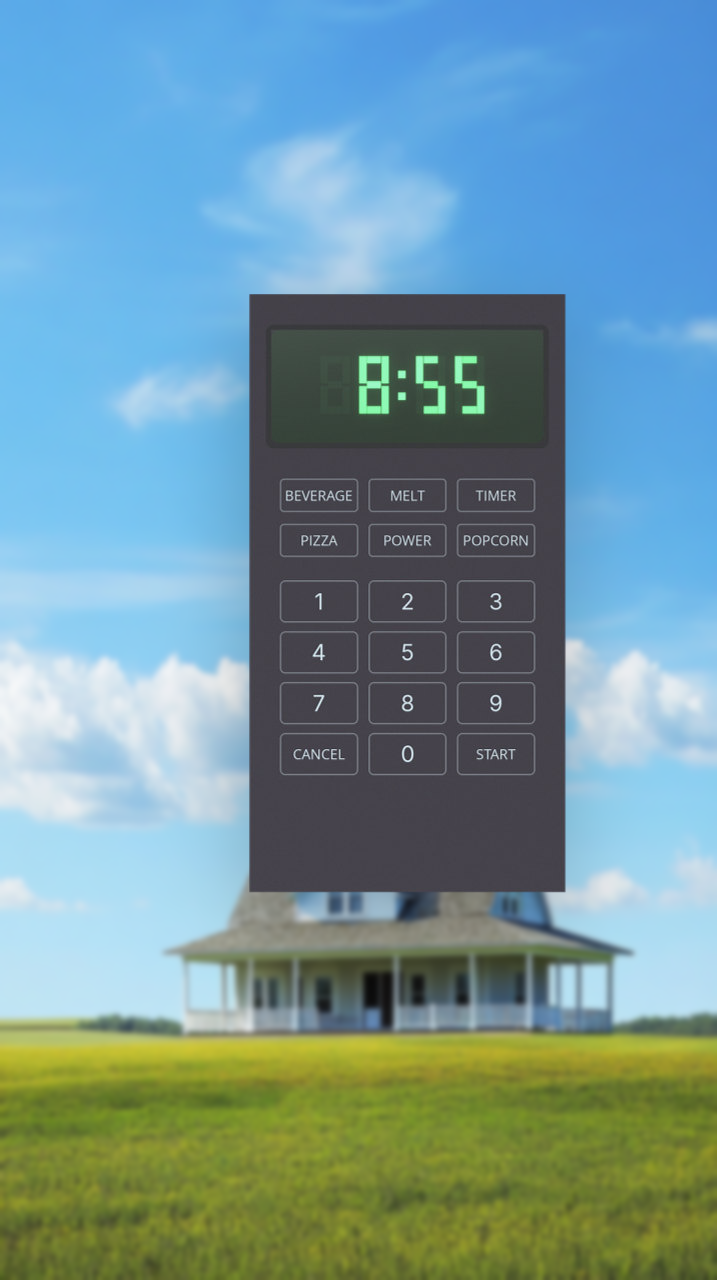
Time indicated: 8,55
